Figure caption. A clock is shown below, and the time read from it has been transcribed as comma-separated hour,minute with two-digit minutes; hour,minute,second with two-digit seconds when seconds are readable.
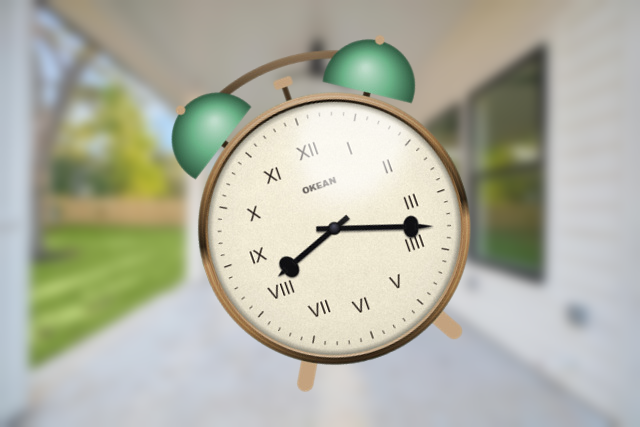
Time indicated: 8,18
